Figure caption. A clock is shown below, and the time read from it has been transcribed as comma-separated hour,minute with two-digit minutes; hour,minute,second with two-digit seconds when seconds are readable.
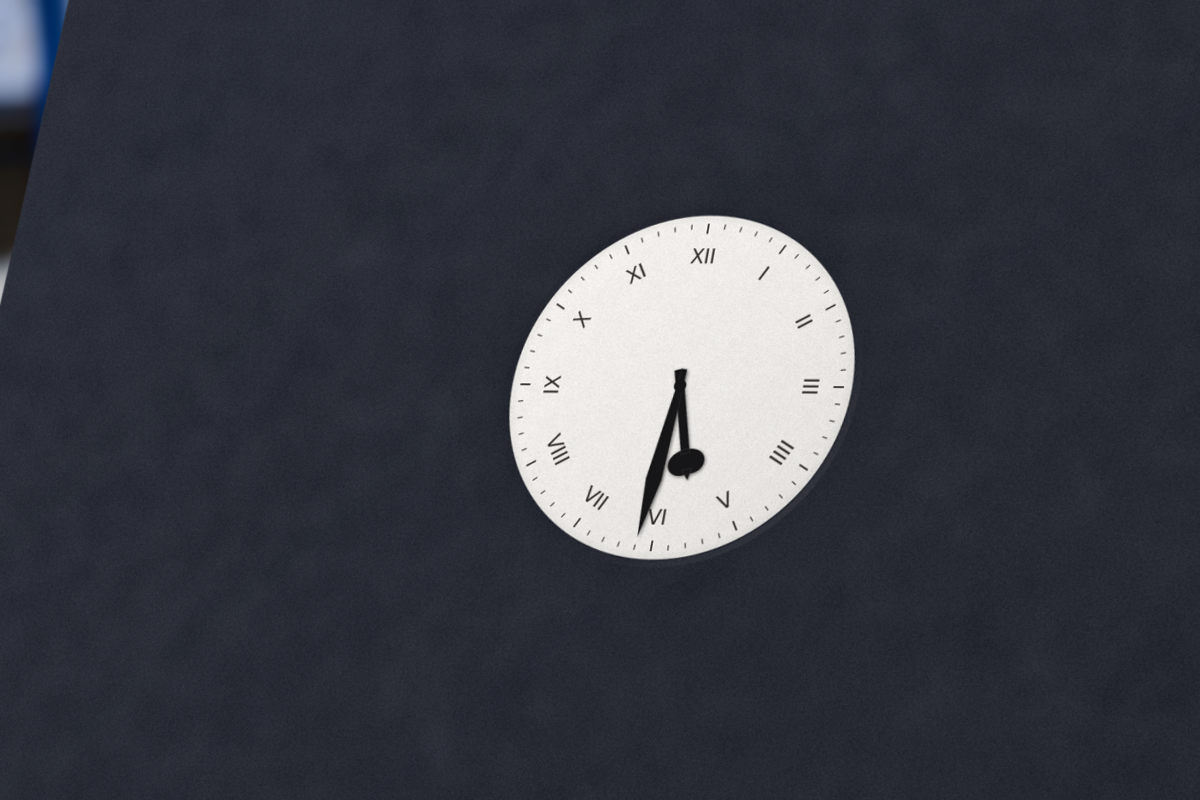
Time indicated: 5,31
